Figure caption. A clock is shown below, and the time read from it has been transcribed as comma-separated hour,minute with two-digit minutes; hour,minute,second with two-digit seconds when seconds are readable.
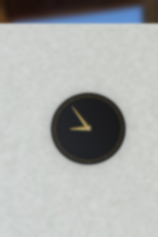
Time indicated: 8,54
